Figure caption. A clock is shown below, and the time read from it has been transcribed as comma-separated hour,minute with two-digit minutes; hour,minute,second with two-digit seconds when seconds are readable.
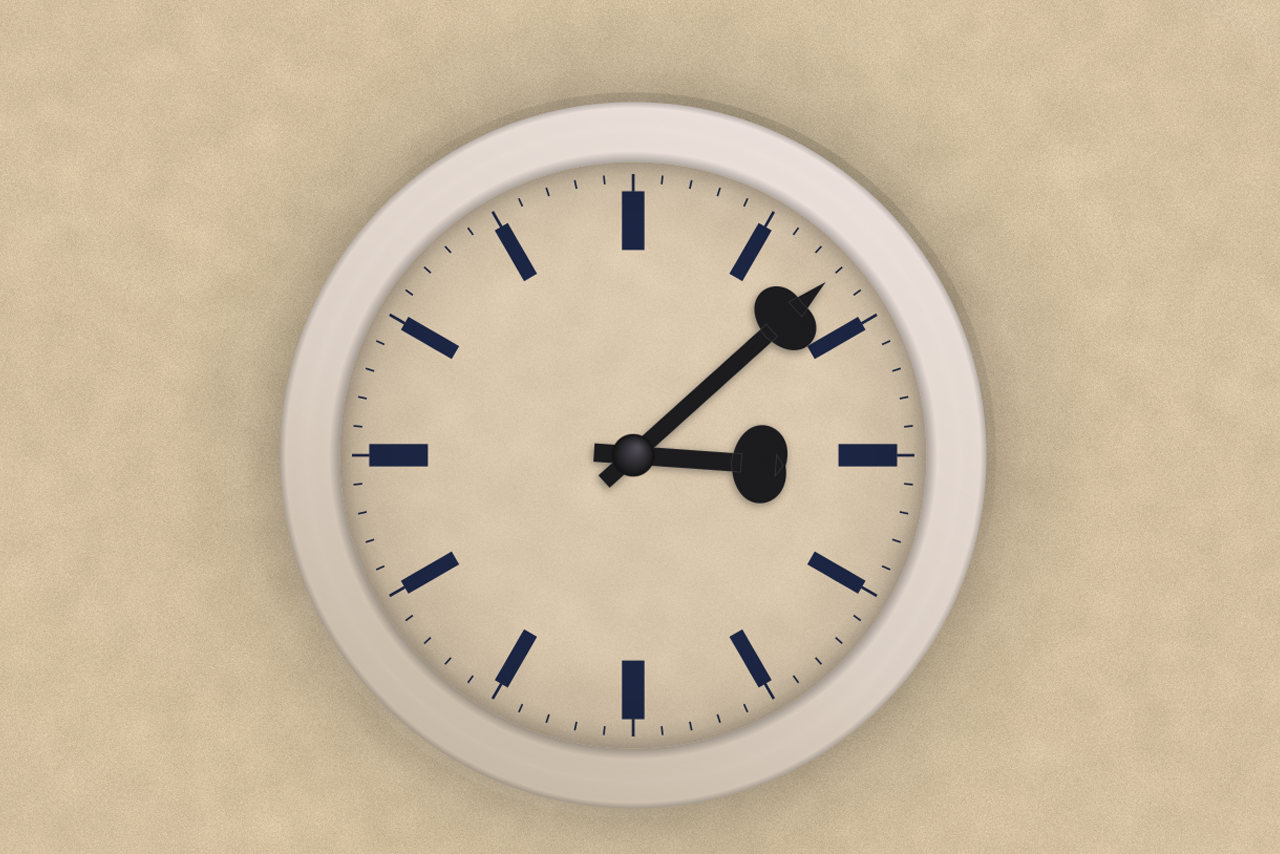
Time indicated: 3,08
